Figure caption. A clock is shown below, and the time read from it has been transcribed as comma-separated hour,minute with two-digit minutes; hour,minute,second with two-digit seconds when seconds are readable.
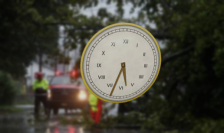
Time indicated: 5,33
